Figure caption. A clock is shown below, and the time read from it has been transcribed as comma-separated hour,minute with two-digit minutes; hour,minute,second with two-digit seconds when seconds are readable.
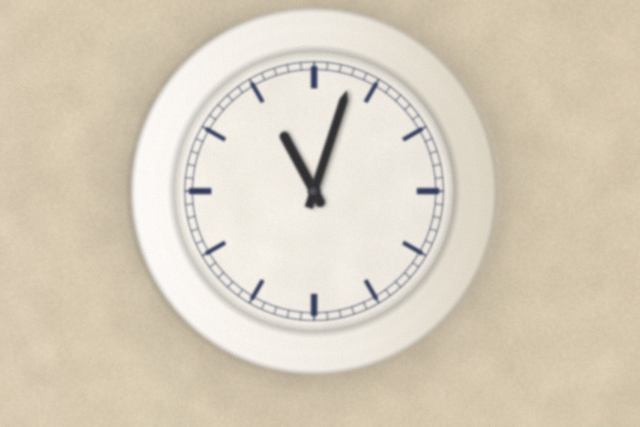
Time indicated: 11,03
